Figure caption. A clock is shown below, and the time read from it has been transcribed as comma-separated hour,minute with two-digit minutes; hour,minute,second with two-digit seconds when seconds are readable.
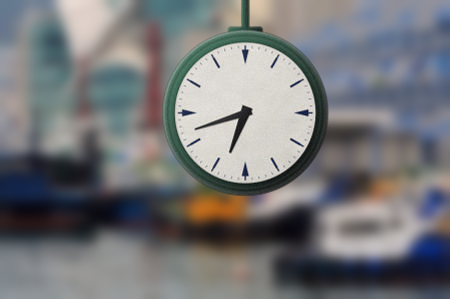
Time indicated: 6,42
